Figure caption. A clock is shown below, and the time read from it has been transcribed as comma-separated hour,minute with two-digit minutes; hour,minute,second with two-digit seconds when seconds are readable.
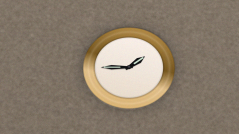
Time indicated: 1,45
